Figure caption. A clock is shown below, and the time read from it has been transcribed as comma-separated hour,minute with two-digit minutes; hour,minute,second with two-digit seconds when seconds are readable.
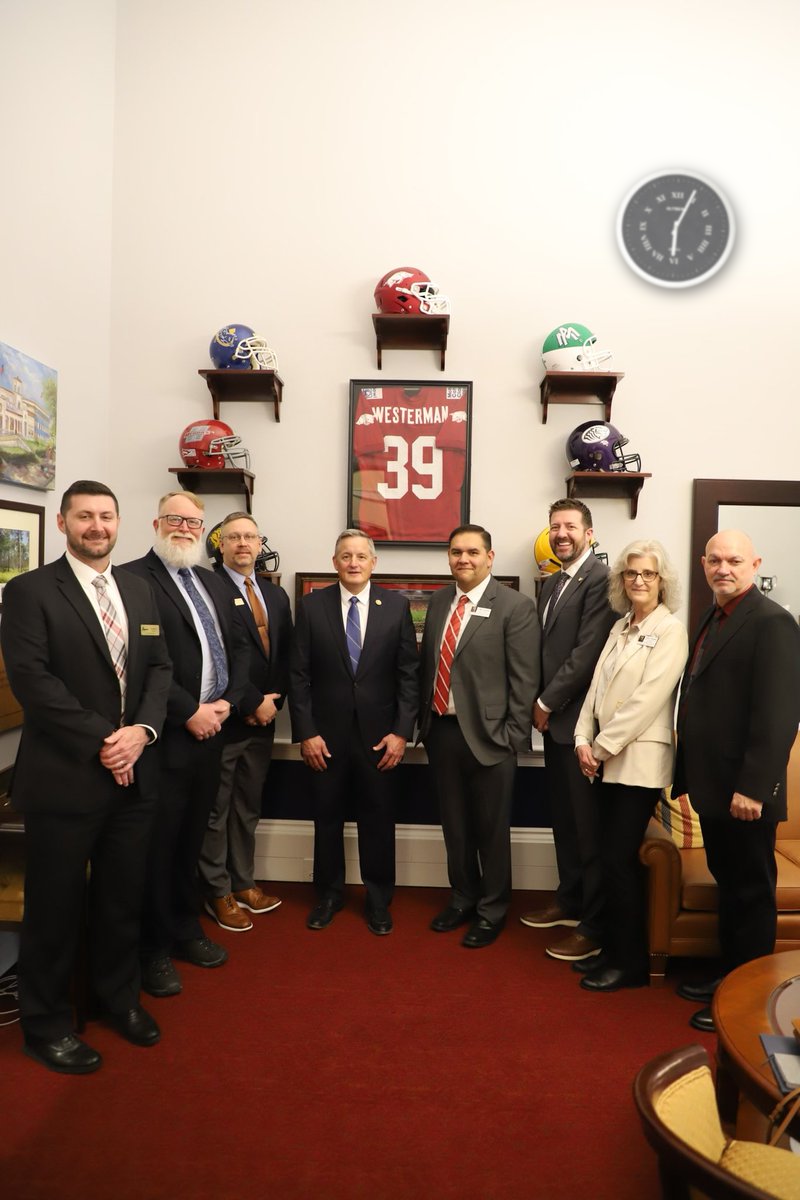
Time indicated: 6,04
